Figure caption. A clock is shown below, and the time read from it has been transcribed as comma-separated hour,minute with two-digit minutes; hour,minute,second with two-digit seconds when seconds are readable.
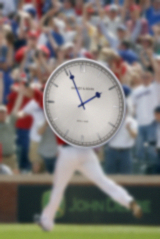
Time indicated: 1,56
